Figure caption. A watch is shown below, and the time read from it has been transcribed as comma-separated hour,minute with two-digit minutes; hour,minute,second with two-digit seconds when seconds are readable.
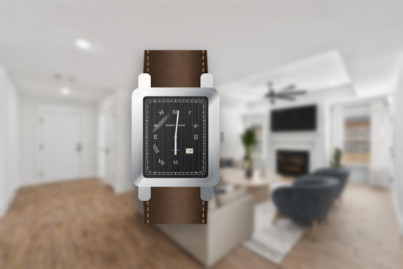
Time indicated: 6,01
